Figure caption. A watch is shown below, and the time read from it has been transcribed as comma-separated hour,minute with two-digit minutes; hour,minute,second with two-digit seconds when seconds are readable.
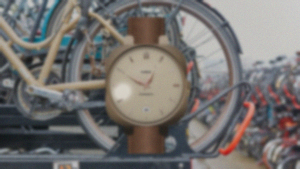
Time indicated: 12,50
